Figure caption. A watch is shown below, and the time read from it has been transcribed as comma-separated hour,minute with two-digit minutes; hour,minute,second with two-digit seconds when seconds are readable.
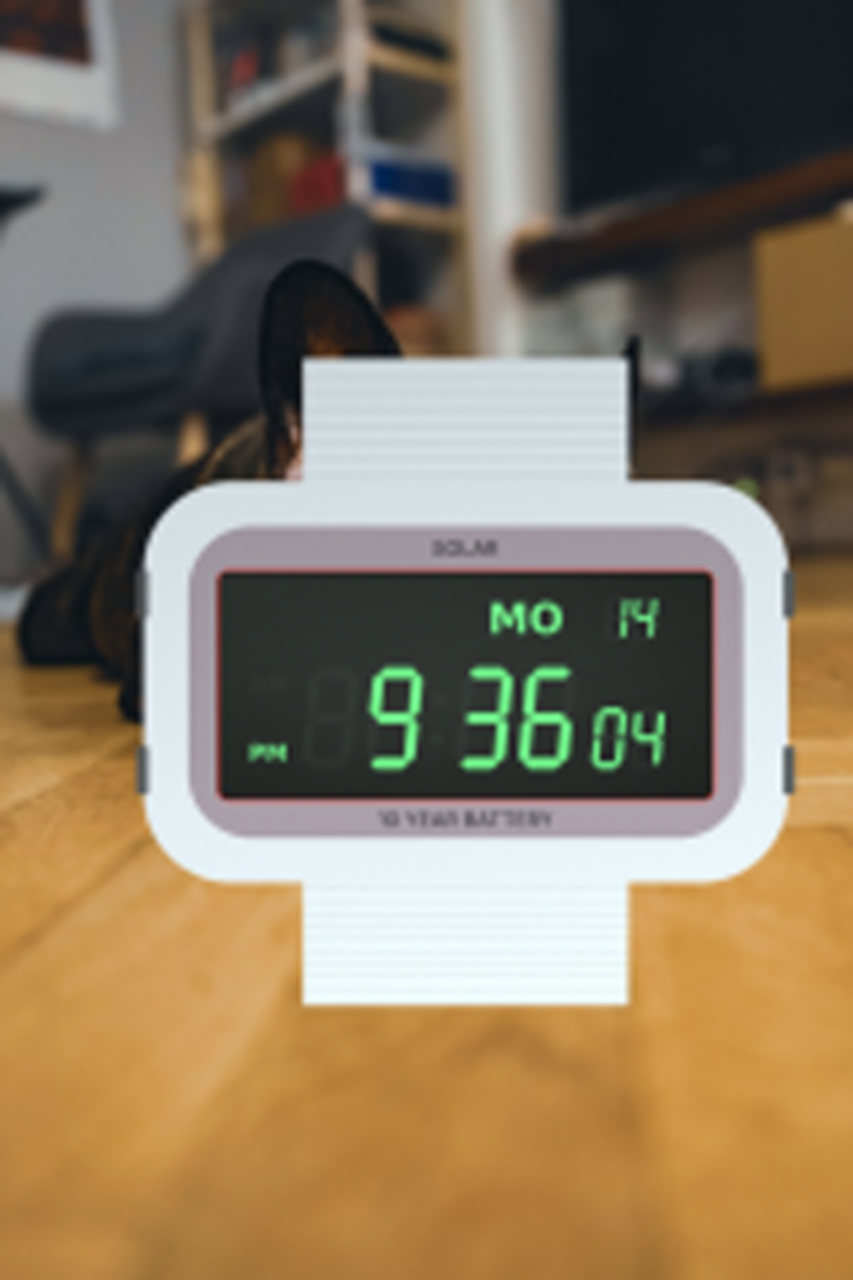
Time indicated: 9,36,04
